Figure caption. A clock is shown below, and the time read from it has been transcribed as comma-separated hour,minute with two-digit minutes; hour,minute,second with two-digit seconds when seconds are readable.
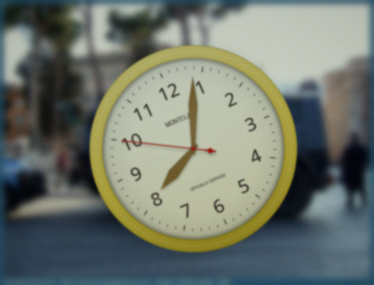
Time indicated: 8,03,50
